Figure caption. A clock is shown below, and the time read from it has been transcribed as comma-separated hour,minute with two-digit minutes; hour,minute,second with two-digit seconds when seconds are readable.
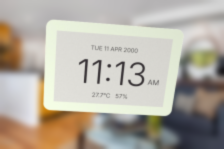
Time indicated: 11,13
